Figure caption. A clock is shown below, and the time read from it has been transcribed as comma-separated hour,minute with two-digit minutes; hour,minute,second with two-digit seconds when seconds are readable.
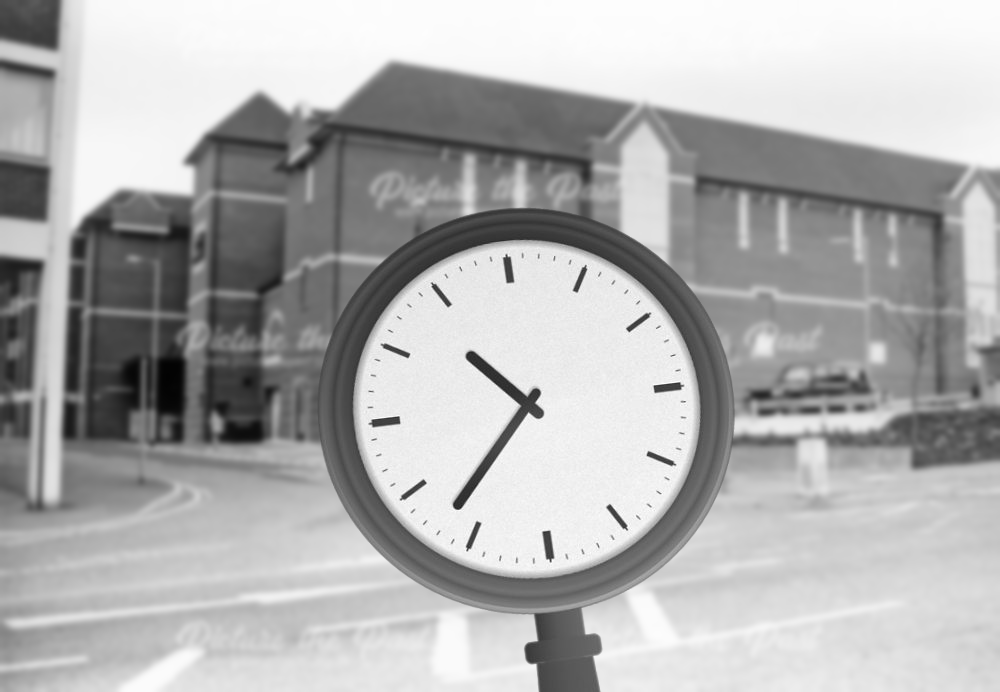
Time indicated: 10,37
